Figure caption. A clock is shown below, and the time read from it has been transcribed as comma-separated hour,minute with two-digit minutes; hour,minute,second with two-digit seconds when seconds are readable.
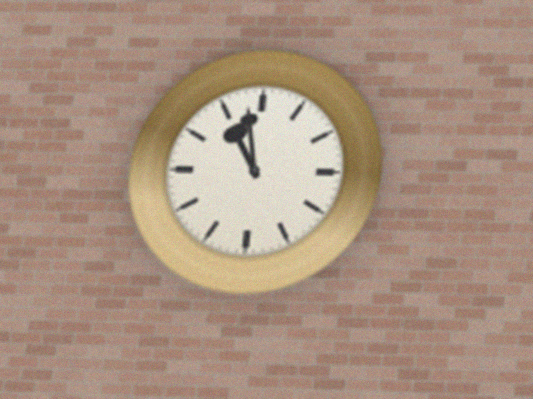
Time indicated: 10,58
